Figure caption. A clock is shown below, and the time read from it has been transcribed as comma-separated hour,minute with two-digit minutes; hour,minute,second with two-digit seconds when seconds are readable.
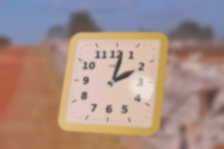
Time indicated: 2,02
